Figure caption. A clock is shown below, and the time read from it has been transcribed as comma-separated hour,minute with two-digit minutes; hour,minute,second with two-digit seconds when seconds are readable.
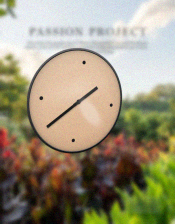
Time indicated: 1,38
